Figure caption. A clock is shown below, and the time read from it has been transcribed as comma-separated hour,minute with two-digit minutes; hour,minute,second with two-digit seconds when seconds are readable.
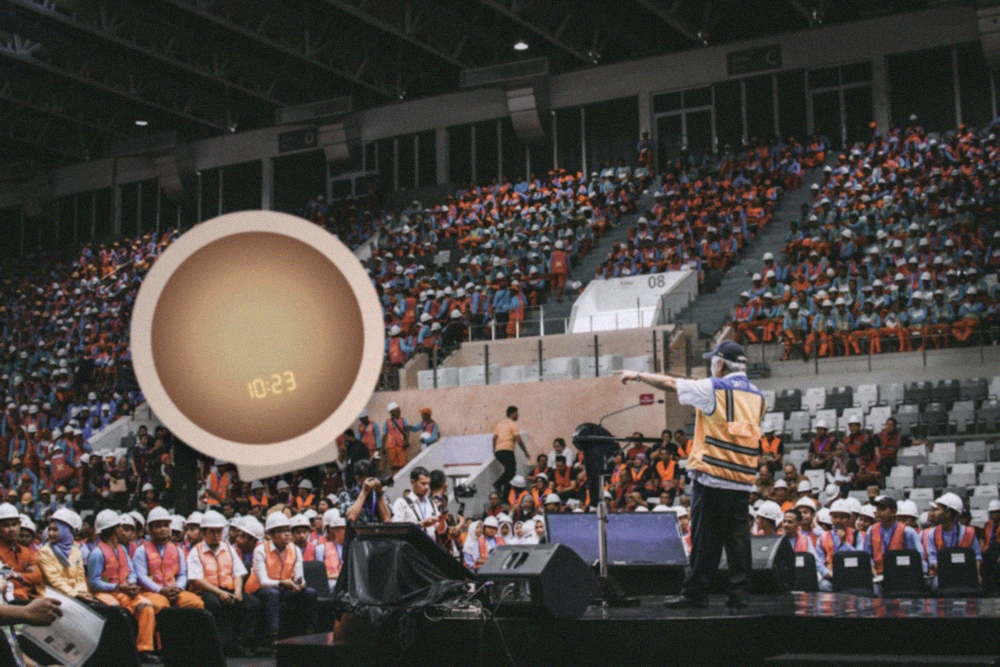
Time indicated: 10,23
